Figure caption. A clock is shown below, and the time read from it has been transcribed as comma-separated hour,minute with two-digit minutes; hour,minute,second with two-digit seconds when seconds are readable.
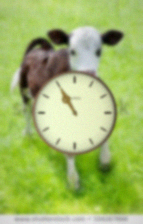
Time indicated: 10,55
